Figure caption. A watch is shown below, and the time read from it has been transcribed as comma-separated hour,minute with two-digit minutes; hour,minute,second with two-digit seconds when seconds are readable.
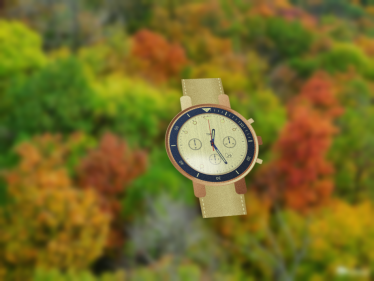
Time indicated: 12,26
